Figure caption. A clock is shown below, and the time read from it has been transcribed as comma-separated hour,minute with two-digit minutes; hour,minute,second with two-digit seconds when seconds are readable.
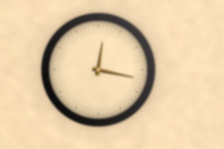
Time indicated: 12,17
